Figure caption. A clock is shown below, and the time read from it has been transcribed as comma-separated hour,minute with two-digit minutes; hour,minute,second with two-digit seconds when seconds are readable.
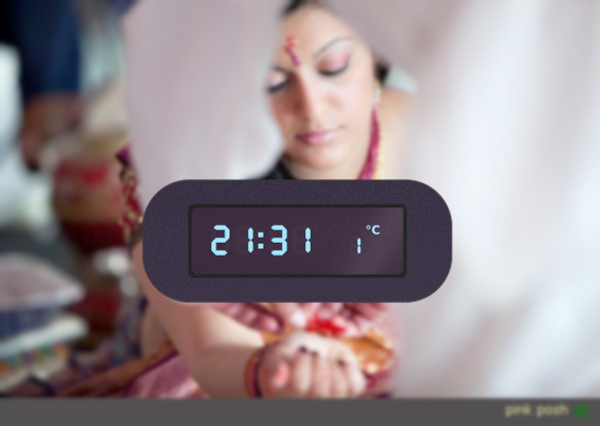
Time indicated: 21,31
